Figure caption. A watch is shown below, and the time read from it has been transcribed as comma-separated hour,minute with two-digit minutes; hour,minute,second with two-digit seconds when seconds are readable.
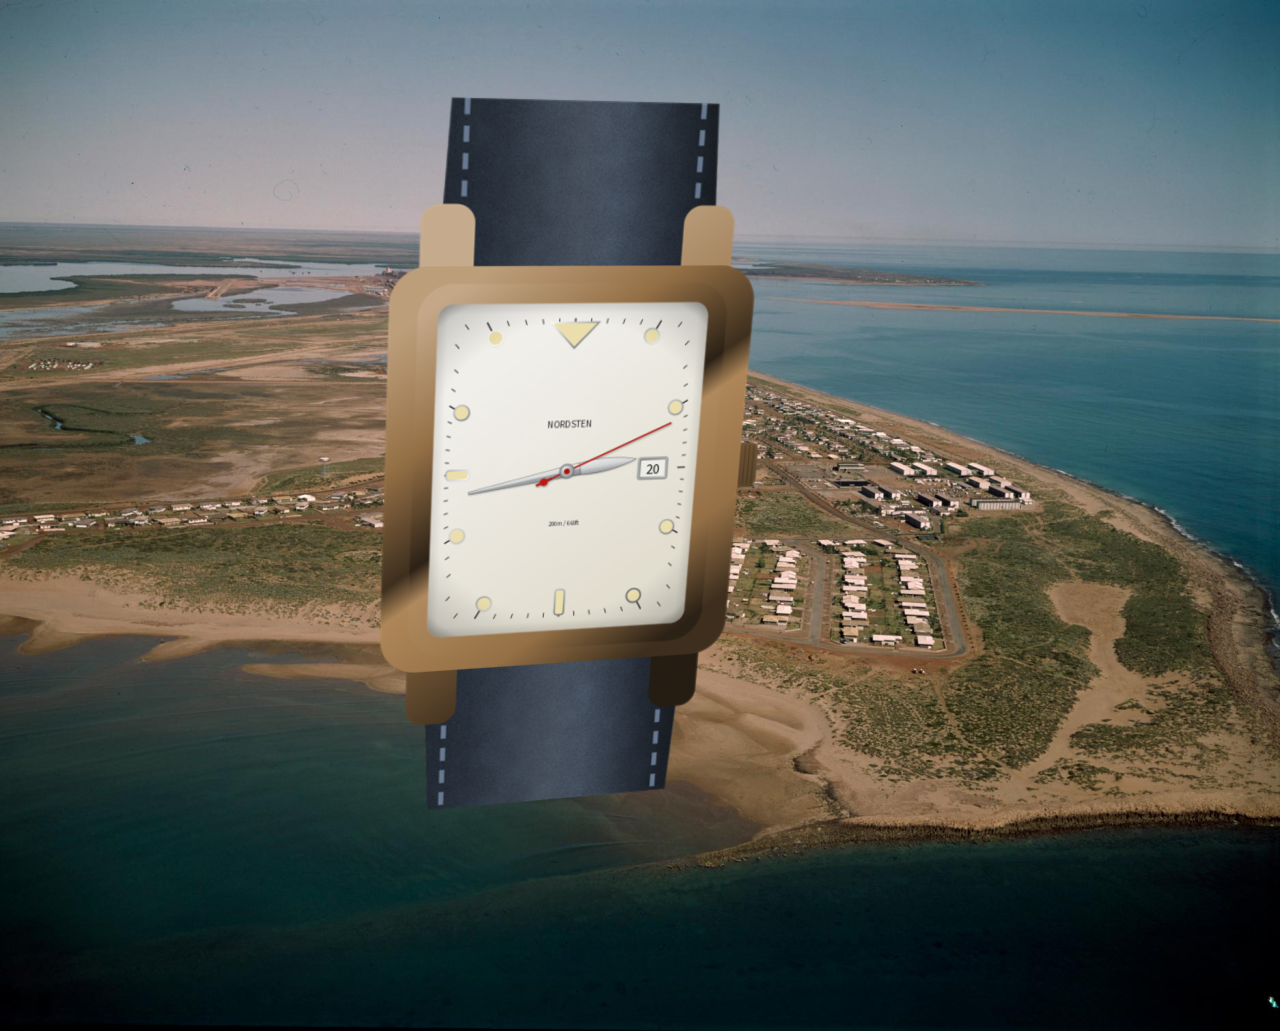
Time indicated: 2,43,11
